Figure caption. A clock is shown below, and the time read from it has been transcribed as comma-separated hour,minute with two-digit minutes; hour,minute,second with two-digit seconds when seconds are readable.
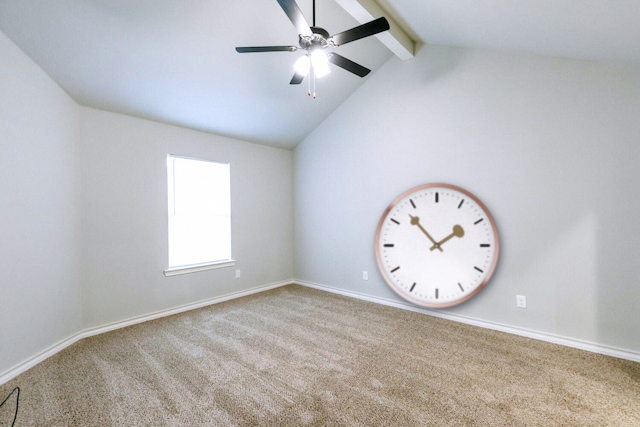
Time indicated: 1,53
